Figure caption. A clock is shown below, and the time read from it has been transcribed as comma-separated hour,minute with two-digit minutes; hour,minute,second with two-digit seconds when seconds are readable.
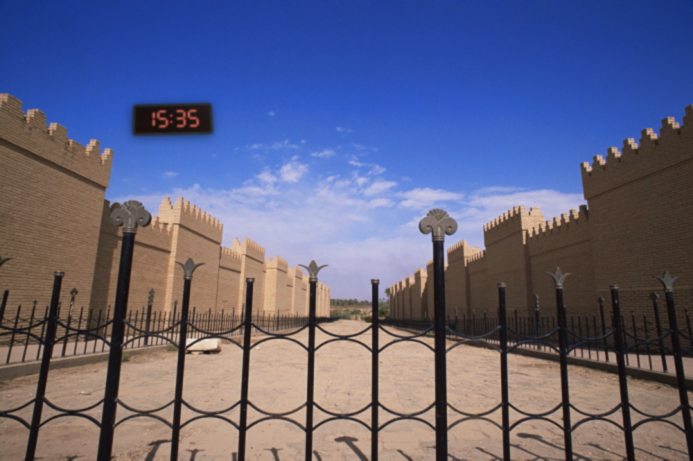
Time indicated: 15,35
